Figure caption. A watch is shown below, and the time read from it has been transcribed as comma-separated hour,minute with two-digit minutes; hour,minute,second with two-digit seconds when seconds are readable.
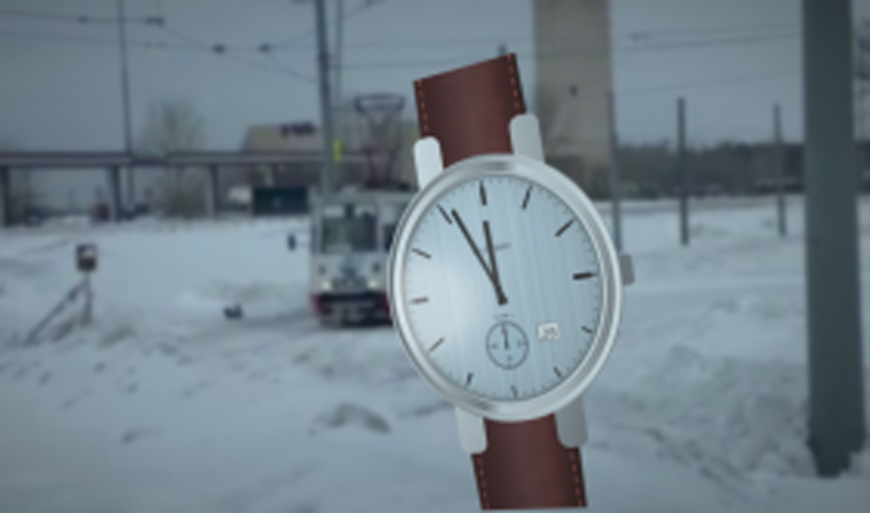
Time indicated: 11,56
